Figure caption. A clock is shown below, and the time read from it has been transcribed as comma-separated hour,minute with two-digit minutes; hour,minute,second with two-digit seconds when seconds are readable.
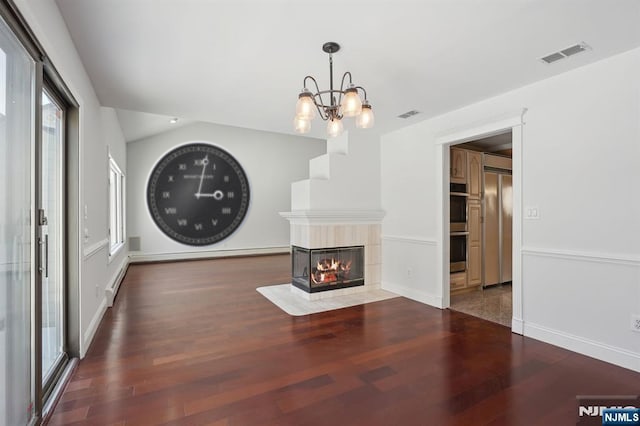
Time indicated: 3,02
